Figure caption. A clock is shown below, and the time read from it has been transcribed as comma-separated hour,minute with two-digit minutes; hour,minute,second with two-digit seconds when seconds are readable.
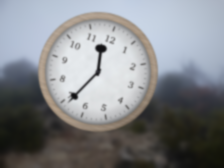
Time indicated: 11,34
